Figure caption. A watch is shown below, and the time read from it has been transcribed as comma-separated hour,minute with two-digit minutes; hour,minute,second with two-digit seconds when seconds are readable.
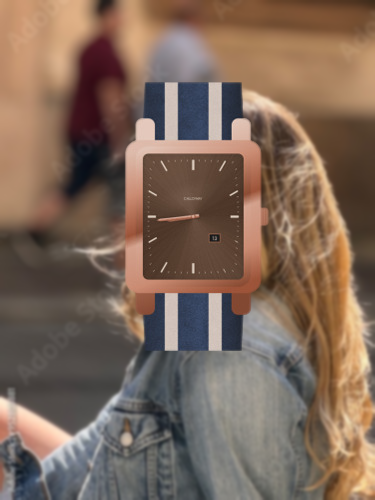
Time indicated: 8,44
